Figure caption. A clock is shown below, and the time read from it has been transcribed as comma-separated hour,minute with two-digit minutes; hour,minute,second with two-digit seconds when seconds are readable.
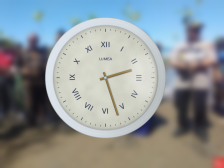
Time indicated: 2,27
